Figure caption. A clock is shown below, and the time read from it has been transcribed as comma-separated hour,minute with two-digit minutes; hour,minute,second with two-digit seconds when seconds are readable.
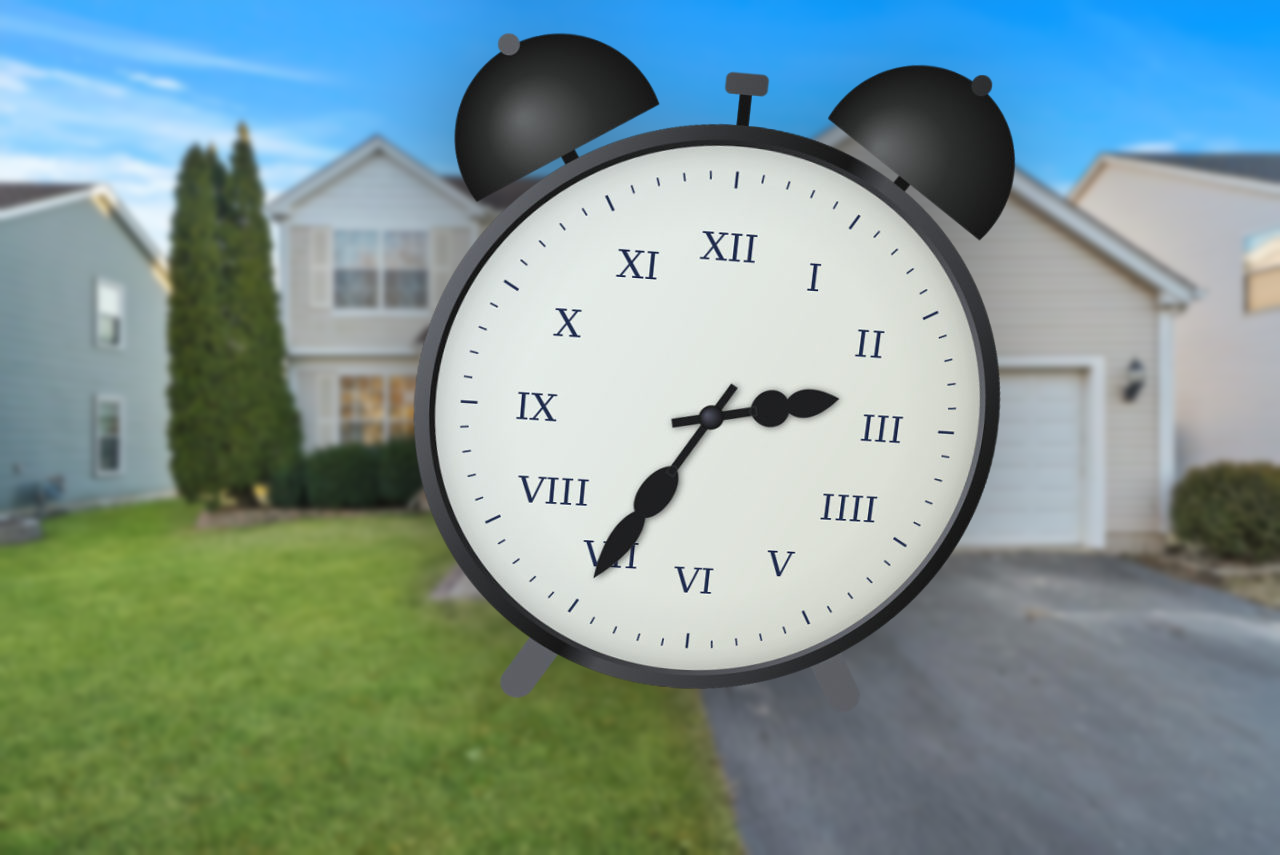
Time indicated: 2,35
